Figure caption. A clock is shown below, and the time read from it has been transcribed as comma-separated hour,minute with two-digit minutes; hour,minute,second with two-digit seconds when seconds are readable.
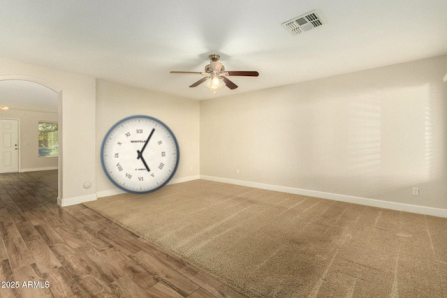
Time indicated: 5,05
